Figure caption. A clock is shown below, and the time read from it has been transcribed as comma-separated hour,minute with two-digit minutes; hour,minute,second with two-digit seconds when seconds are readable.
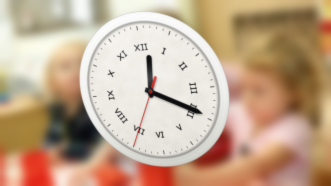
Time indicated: 12,19,35
